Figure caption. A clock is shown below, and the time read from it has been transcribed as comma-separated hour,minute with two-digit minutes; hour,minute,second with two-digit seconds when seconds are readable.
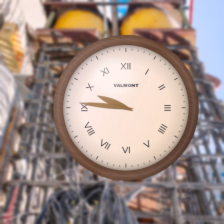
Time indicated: 9,46
